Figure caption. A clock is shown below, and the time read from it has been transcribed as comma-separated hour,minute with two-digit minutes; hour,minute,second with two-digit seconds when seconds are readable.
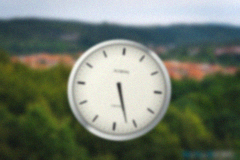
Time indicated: 5,27
